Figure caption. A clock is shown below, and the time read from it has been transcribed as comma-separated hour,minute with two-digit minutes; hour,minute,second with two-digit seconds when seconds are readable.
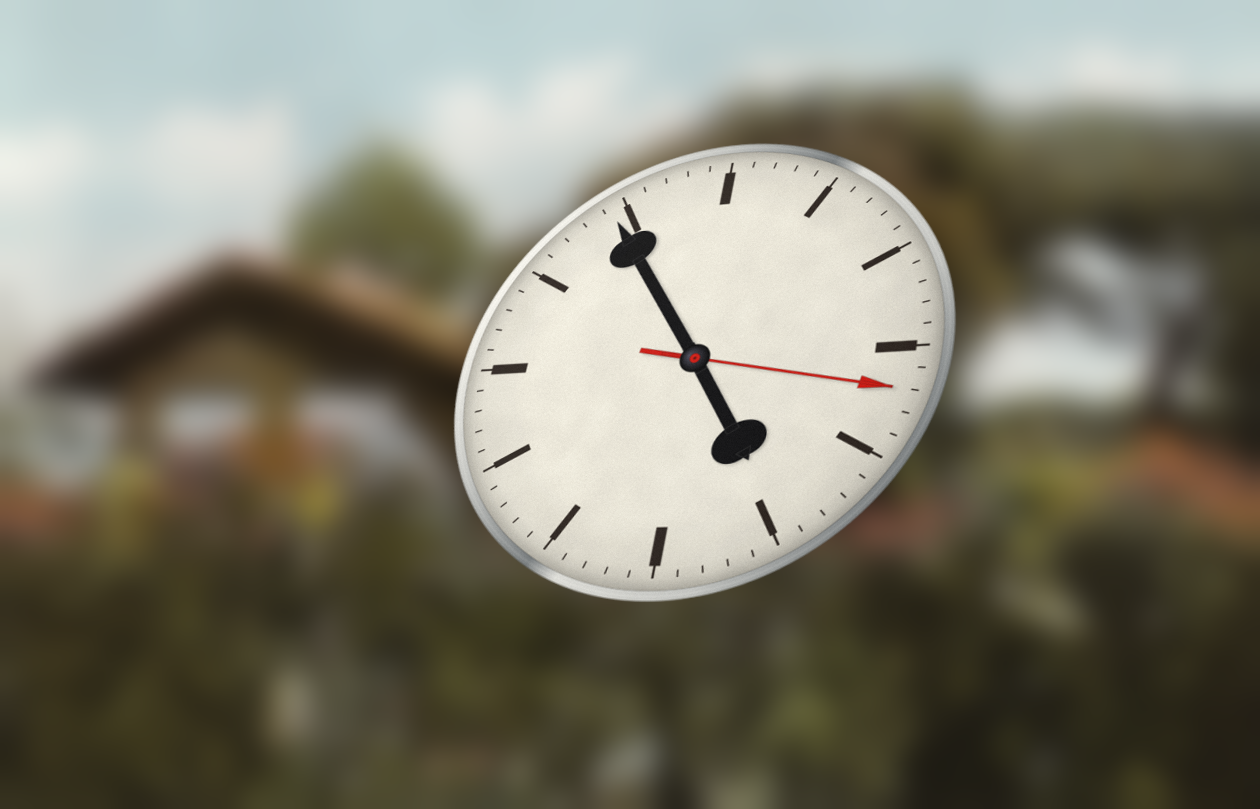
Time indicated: 4,54,17
